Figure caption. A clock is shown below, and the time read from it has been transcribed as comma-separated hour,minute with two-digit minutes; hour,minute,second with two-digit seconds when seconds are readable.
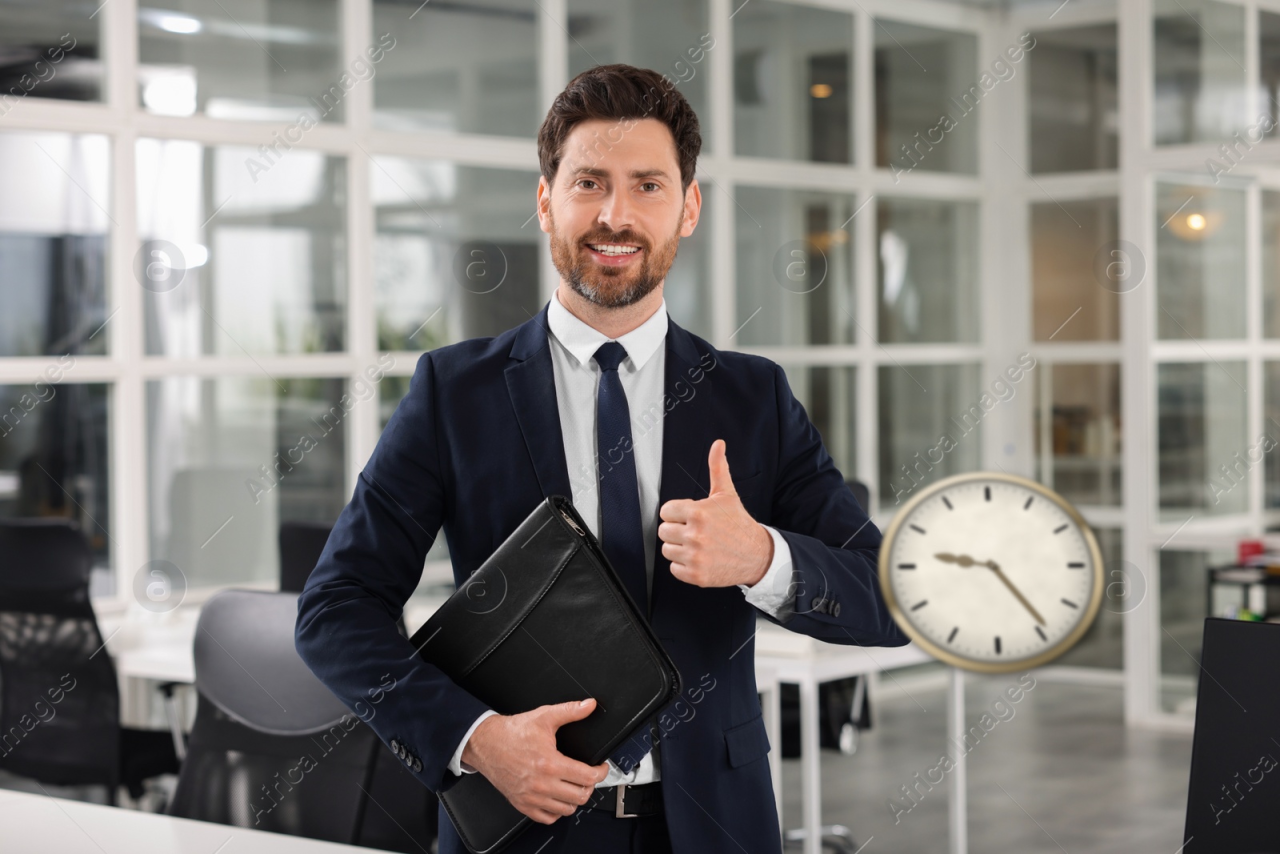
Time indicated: 9,24
